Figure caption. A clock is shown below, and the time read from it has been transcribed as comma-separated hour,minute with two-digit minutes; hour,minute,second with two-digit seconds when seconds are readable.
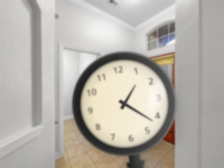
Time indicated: 1,22
